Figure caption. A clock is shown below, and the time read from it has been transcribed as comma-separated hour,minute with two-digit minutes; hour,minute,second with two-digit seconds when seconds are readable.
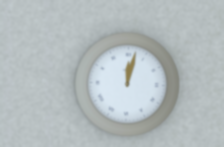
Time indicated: 12,02
